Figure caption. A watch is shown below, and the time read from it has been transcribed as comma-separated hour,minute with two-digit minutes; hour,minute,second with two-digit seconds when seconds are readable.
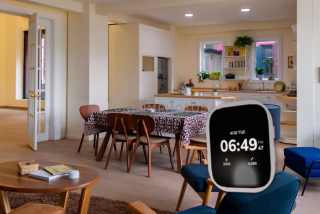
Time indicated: 6,49
